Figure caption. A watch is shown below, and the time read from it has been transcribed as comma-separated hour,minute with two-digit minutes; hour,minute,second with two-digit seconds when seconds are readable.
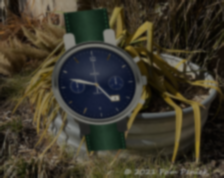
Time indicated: 4,48
